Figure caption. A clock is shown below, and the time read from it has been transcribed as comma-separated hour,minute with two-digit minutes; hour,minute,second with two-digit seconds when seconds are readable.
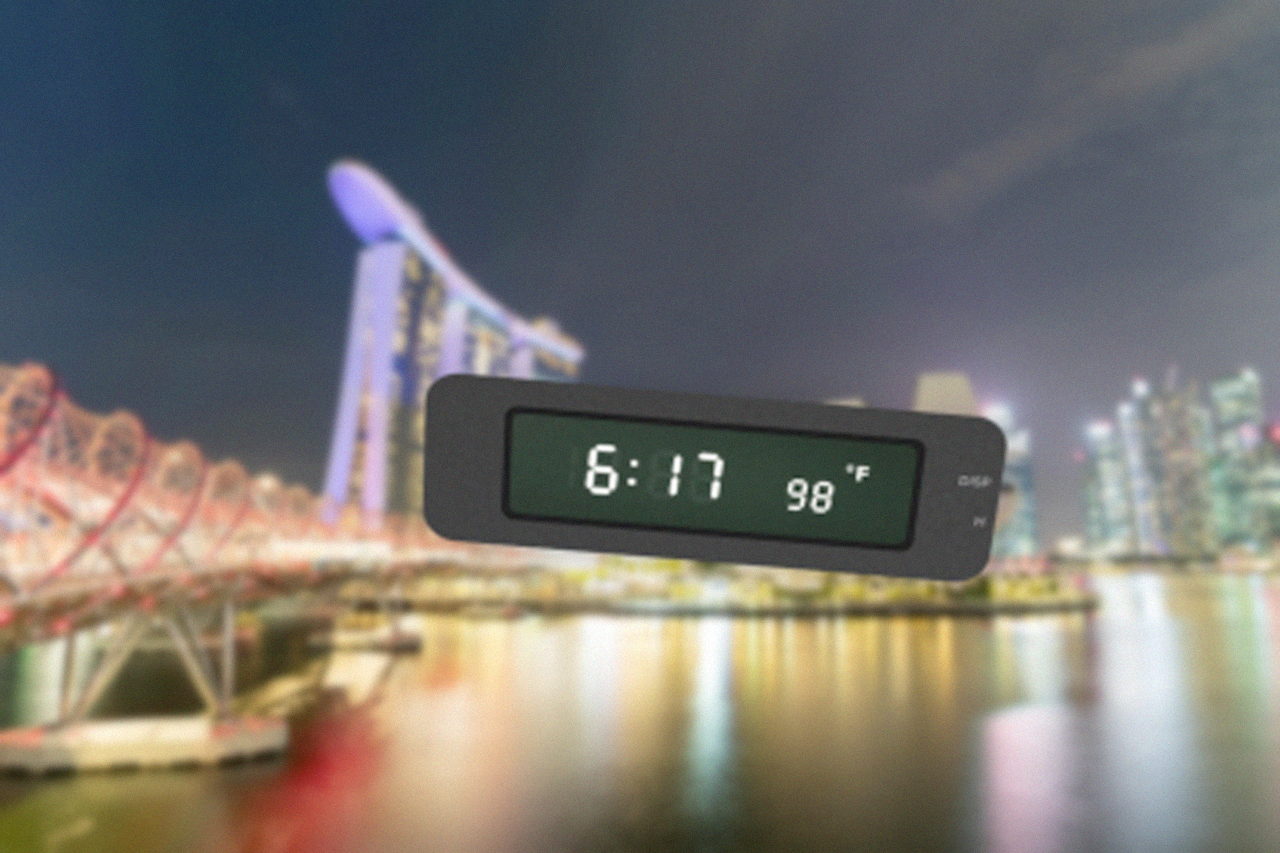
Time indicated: 6,17
